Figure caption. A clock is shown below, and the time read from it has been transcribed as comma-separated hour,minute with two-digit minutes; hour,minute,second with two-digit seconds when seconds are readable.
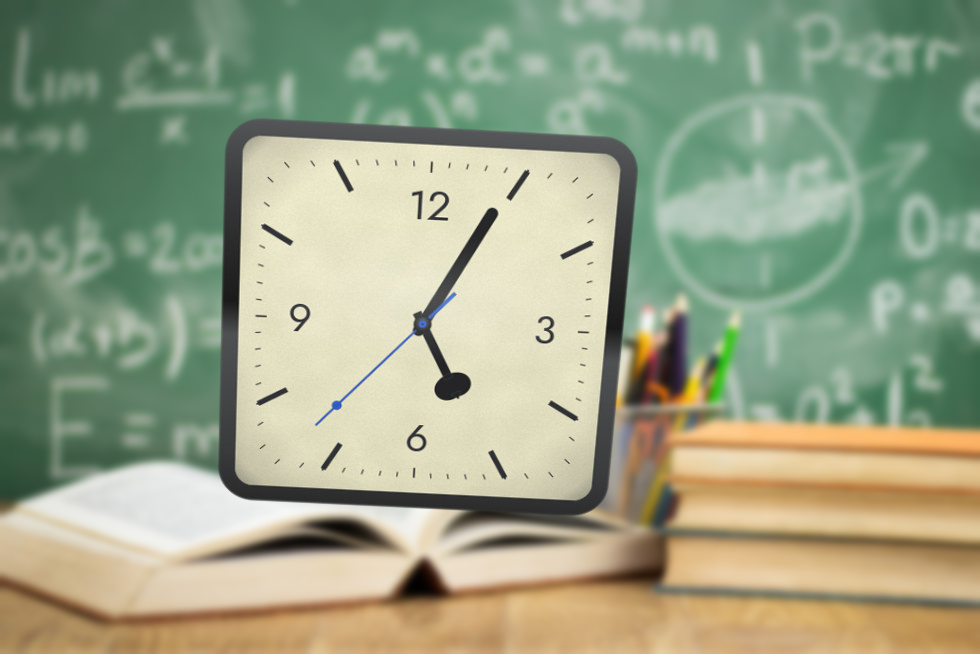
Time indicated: 5,04,37
